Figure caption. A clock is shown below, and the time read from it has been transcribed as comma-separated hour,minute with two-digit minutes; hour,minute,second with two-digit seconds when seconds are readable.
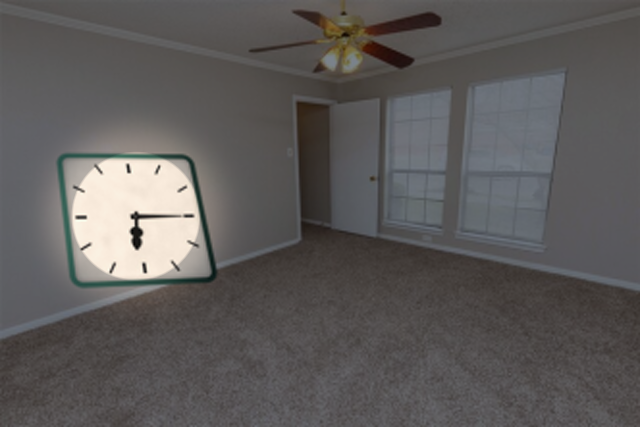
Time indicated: 6,15
